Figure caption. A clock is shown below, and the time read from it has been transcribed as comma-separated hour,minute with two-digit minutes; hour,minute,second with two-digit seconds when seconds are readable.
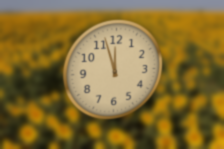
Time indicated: 11,57
